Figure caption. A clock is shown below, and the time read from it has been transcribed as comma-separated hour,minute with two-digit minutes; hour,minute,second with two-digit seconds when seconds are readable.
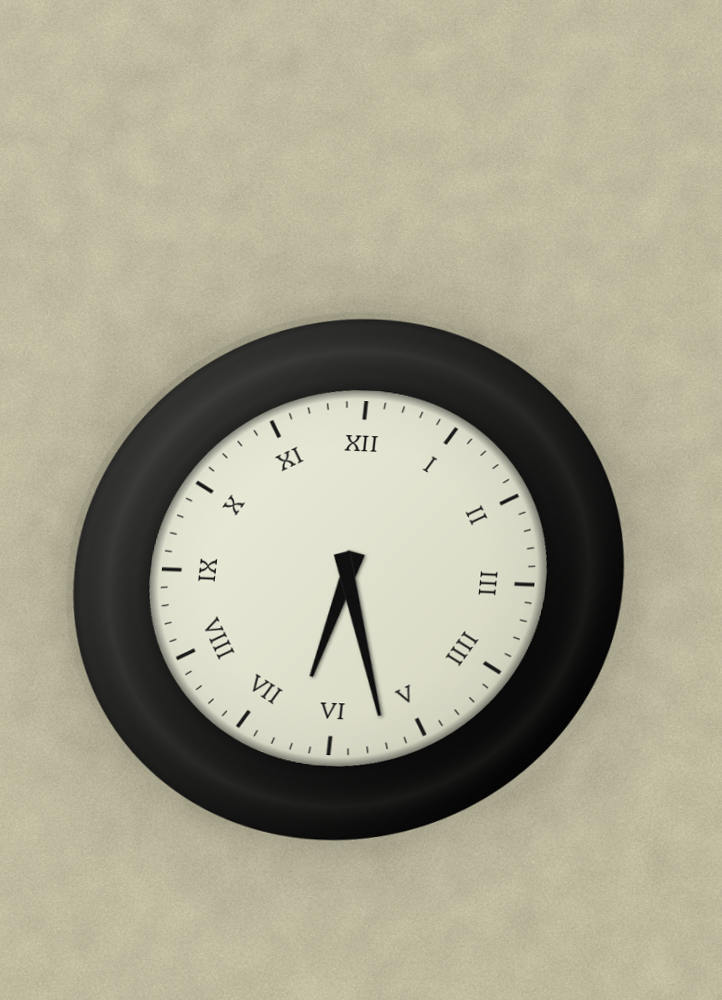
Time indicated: 6,27
